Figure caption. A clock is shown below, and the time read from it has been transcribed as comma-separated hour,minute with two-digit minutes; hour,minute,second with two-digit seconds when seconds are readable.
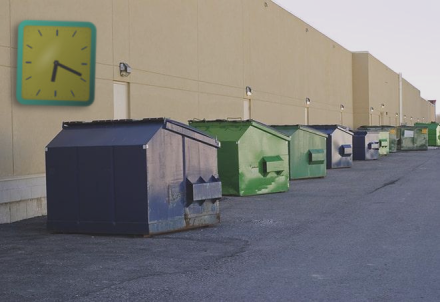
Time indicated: 6,19
